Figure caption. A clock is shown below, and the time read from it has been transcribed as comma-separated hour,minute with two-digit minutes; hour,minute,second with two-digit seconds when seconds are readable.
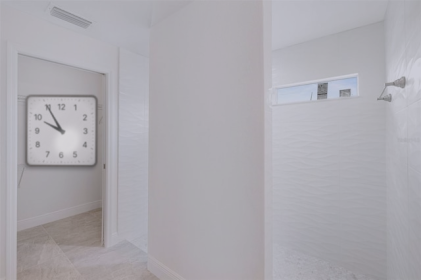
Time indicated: 9,55
